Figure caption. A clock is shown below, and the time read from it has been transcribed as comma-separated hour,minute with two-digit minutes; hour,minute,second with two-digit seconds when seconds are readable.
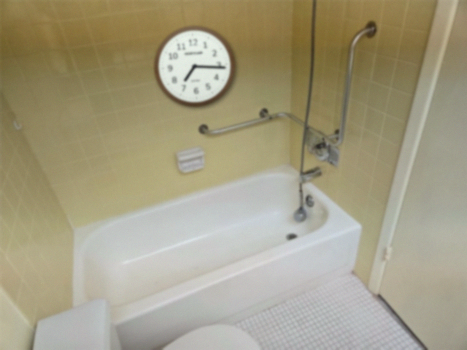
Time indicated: 7,16
